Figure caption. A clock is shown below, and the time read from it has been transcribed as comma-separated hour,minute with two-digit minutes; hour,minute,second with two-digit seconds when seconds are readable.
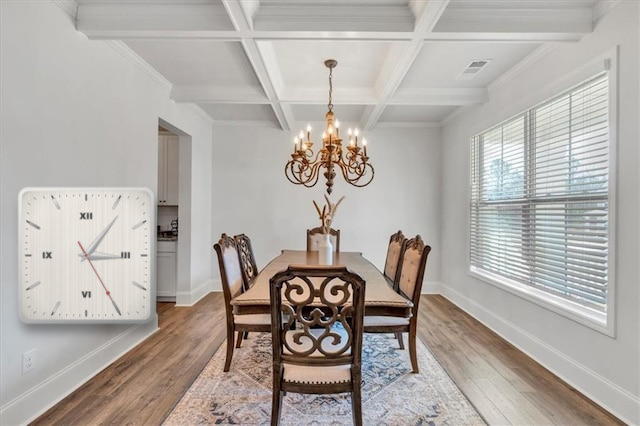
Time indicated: 3,06,25
